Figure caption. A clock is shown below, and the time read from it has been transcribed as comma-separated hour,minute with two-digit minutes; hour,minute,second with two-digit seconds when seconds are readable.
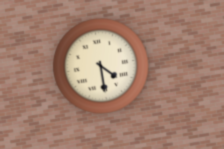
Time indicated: 4,30
